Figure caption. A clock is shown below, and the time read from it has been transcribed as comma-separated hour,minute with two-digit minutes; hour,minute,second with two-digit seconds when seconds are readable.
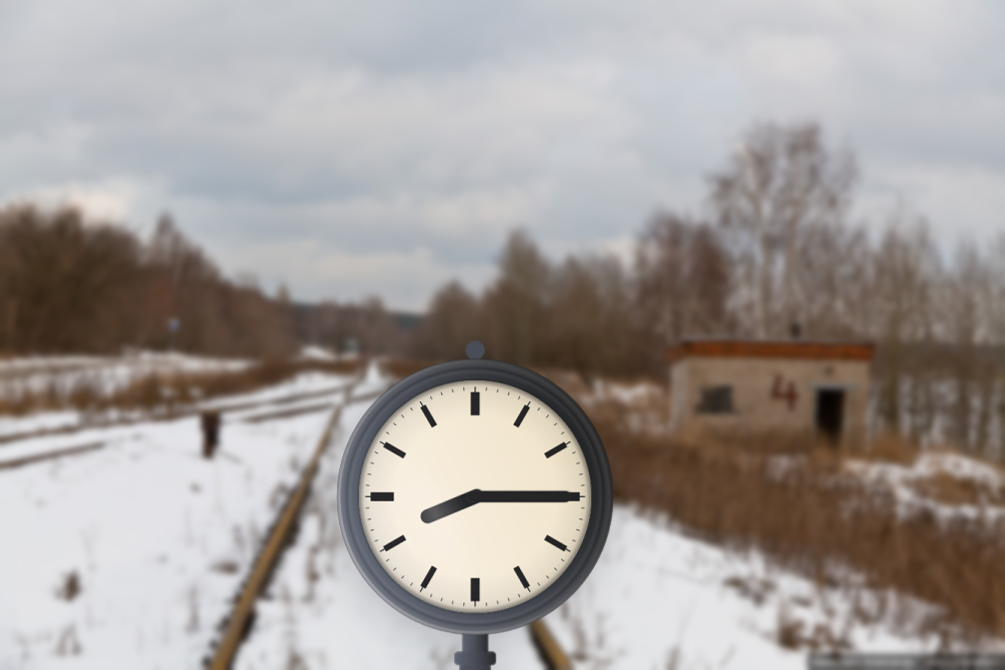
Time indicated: 8,15
